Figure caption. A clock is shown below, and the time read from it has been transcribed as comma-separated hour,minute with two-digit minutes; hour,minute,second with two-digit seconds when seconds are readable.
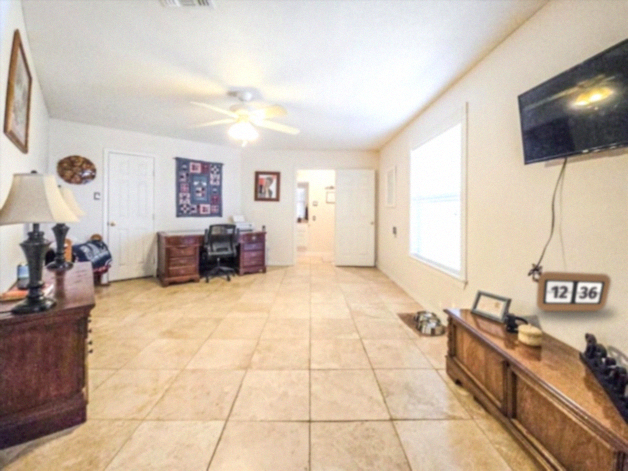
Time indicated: 12,36
